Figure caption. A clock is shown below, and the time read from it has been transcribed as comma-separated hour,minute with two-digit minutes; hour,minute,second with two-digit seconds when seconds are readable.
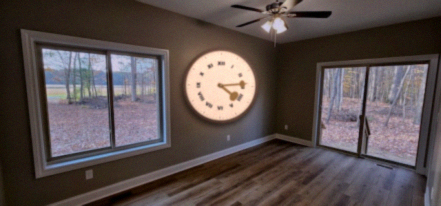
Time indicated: 4,14
